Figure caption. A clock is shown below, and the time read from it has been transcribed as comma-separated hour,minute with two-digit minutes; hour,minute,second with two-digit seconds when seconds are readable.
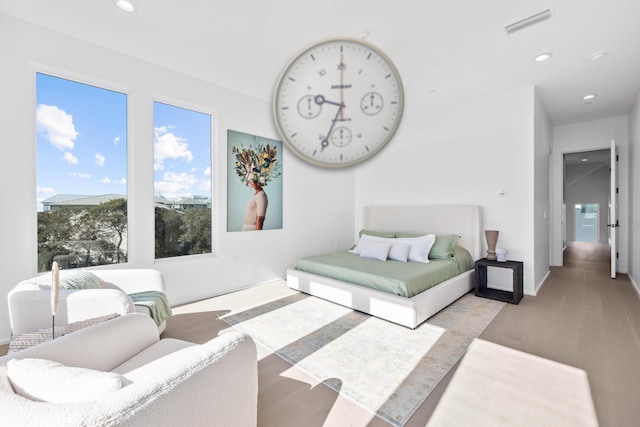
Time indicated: 9,34
